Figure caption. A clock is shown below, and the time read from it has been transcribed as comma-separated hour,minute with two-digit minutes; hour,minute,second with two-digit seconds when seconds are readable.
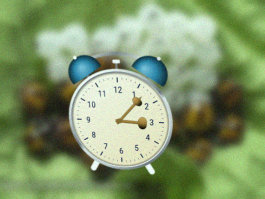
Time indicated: 3,07
